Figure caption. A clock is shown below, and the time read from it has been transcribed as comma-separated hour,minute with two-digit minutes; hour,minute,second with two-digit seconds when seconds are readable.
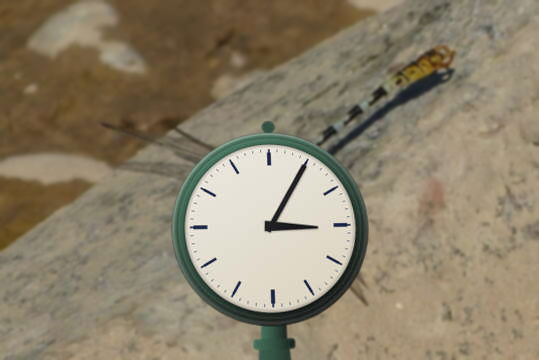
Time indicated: 3,05
